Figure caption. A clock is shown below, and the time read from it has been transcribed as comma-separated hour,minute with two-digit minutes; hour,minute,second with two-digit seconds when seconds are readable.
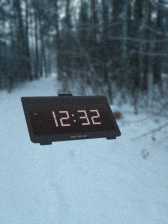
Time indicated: 12,32
